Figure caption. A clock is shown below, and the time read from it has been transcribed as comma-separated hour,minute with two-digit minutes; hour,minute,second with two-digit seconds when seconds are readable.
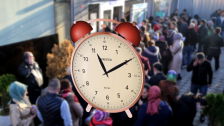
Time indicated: 11,10
